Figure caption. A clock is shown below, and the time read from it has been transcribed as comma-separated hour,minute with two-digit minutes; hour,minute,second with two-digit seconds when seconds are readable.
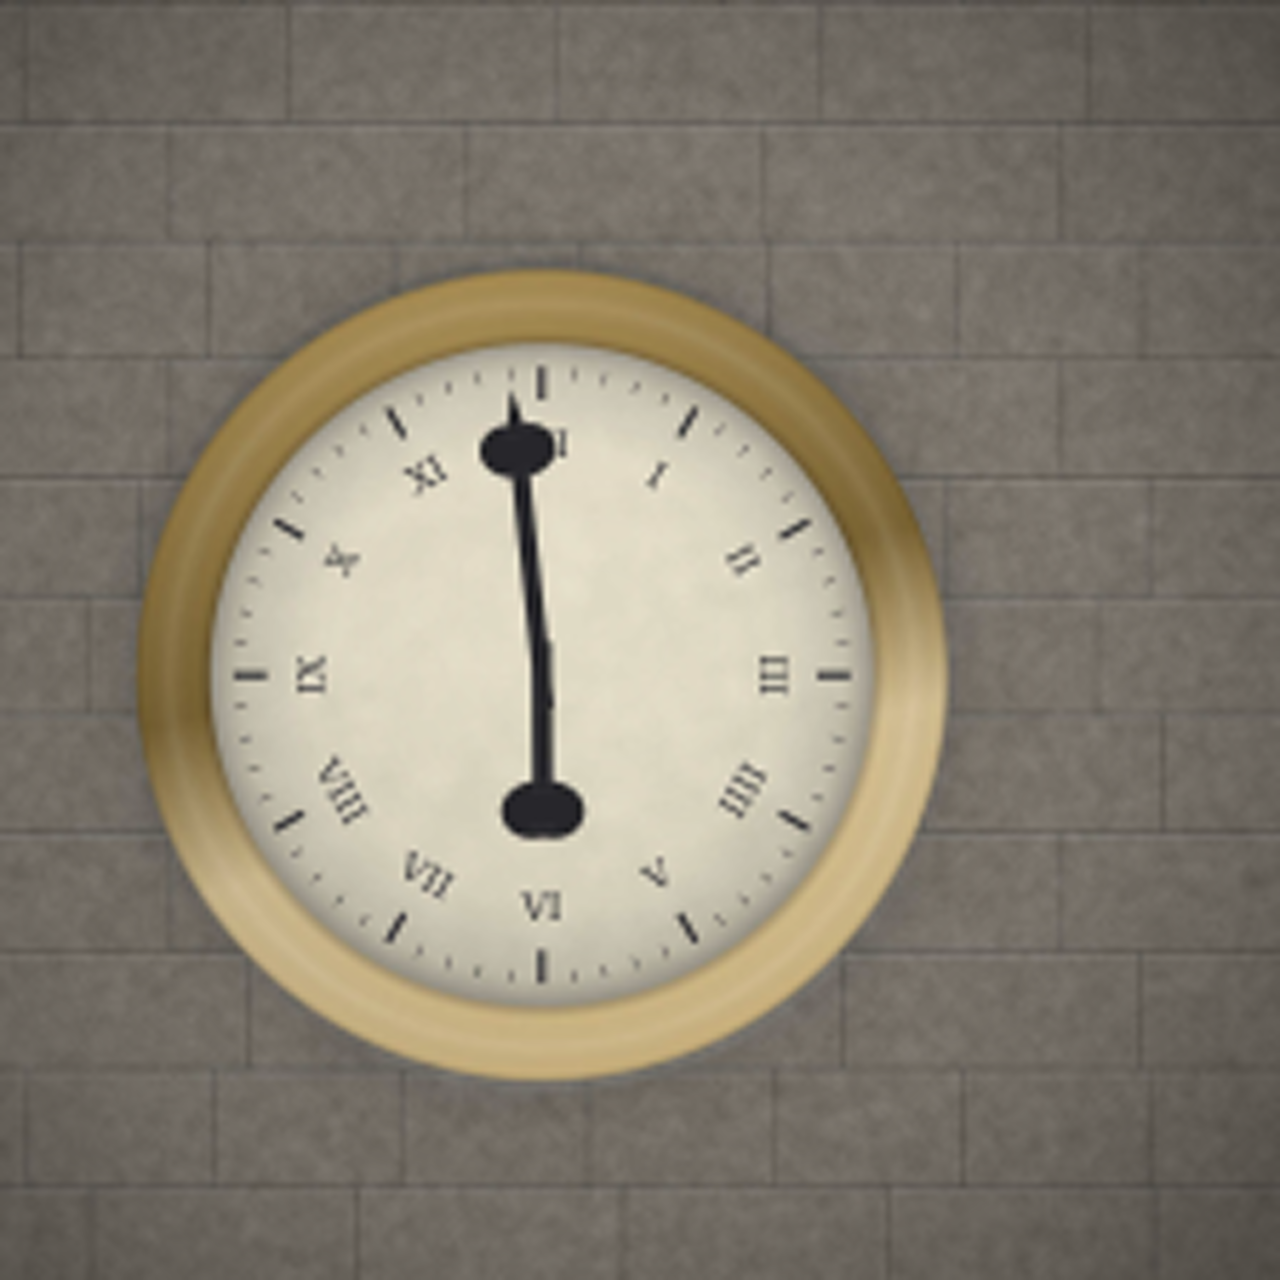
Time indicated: 5,59
